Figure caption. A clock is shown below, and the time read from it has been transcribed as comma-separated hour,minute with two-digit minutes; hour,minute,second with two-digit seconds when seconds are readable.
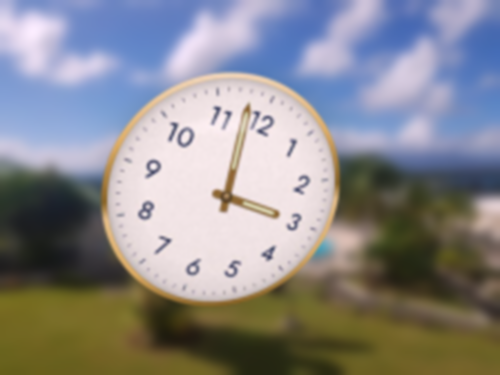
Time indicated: 2,58
